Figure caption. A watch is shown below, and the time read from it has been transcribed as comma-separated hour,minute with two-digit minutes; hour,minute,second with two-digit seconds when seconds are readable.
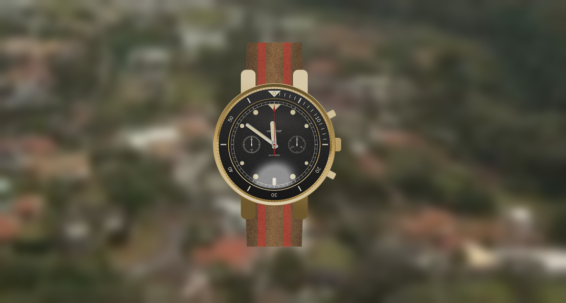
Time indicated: 11,51
